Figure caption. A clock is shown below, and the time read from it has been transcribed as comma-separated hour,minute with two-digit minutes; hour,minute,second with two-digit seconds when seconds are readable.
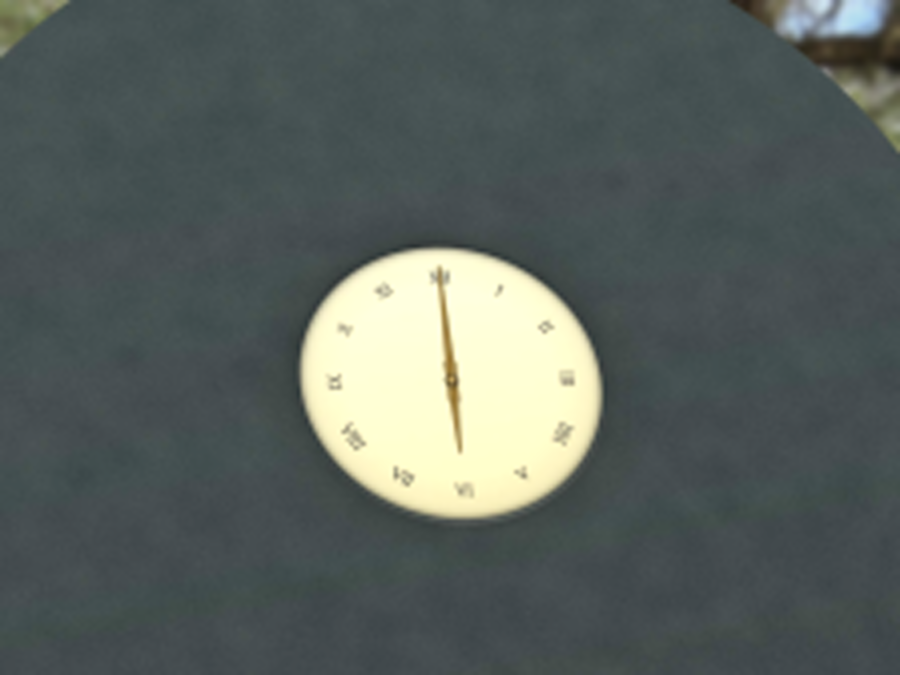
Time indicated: 6,00
